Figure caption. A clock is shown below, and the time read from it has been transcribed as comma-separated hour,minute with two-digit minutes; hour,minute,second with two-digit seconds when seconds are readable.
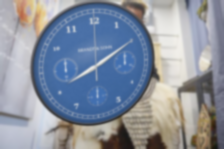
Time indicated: 8,10
